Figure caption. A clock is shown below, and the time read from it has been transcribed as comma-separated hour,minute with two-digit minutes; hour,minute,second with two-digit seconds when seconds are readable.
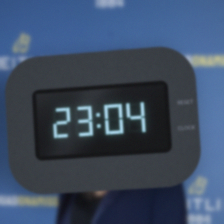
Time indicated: 23,04
